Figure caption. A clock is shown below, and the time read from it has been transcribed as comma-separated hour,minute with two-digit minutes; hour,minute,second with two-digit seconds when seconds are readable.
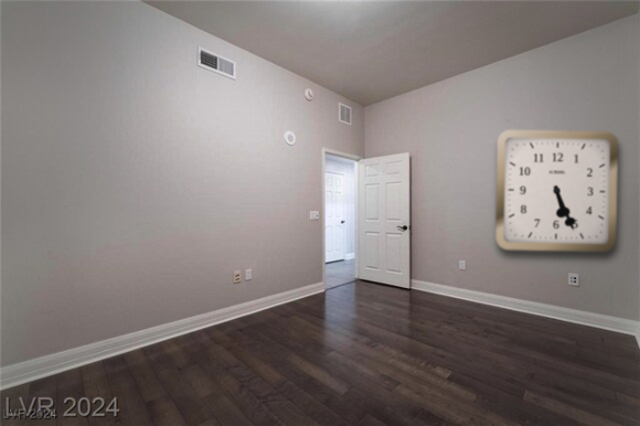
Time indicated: 5,26
